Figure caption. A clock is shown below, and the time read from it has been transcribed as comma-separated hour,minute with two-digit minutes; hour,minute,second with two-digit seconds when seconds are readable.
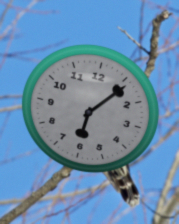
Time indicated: 6,06
